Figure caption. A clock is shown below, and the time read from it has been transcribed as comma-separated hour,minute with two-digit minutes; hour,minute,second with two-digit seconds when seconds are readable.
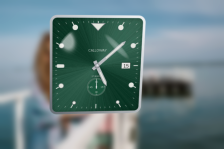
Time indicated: 5,08
